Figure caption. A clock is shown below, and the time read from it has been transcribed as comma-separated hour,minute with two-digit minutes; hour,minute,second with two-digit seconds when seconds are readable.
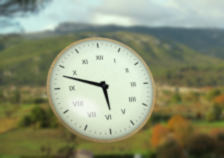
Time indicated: 5,48
